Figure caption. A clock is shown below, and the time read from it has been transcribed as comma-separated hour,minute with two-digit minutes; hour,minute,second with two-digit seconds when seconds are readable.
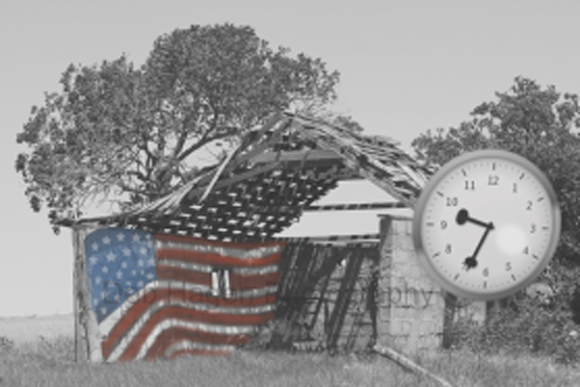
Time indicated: 9,34
